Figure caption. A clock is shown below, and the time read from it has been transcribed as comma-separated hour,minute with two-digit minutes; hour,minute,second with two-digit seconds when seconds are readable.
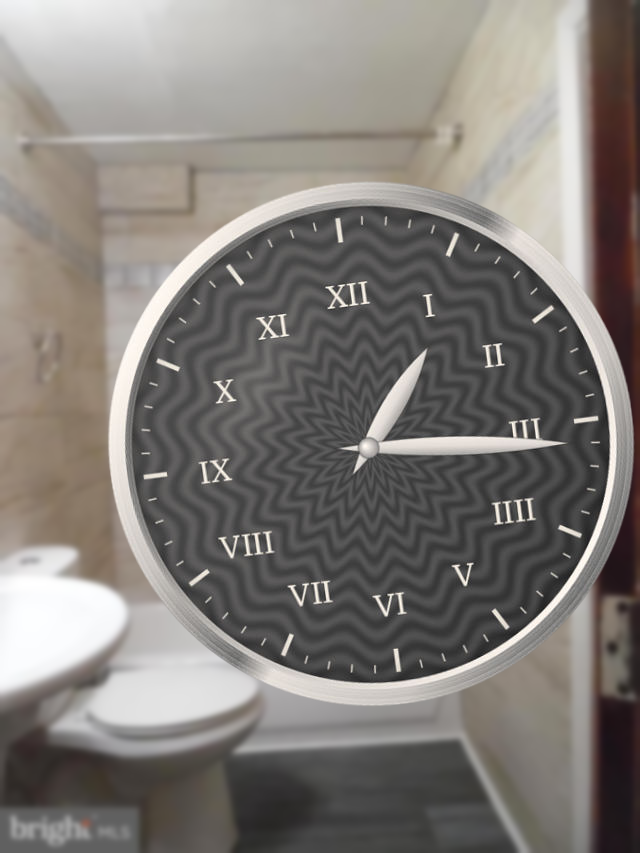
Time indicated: 1,16
